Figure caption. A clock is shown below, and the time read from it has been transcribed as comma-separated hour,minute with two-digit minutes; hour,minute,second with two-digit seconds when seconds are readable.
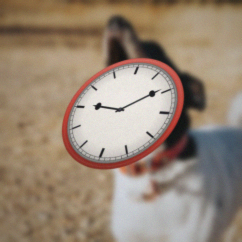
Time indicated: 9,09
